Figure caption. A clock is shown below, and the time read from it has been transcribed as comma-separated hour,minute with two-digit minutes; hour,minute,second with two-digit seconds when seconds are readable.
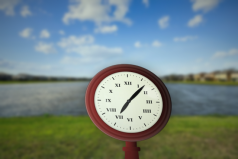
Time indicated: 7,07
